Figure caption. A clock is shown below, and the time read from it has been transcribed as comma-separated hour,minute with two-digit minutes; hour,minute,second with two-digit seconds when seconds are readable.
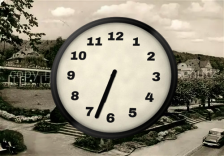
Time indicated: 6,33
